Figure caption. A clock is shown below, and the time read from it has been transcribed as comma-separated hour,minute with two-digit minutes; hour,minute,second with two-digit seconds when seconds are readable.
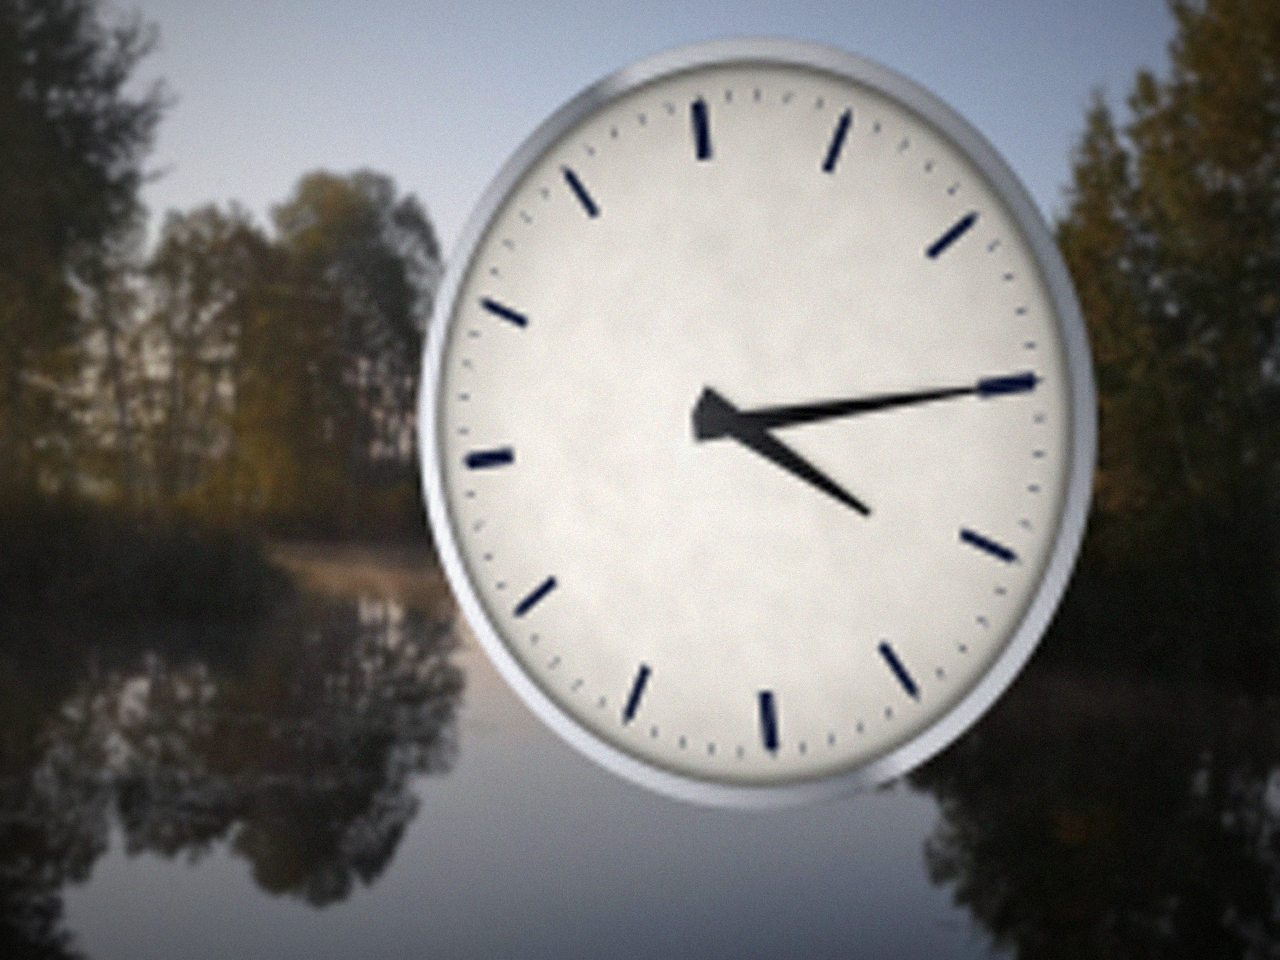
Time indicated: 4,15
